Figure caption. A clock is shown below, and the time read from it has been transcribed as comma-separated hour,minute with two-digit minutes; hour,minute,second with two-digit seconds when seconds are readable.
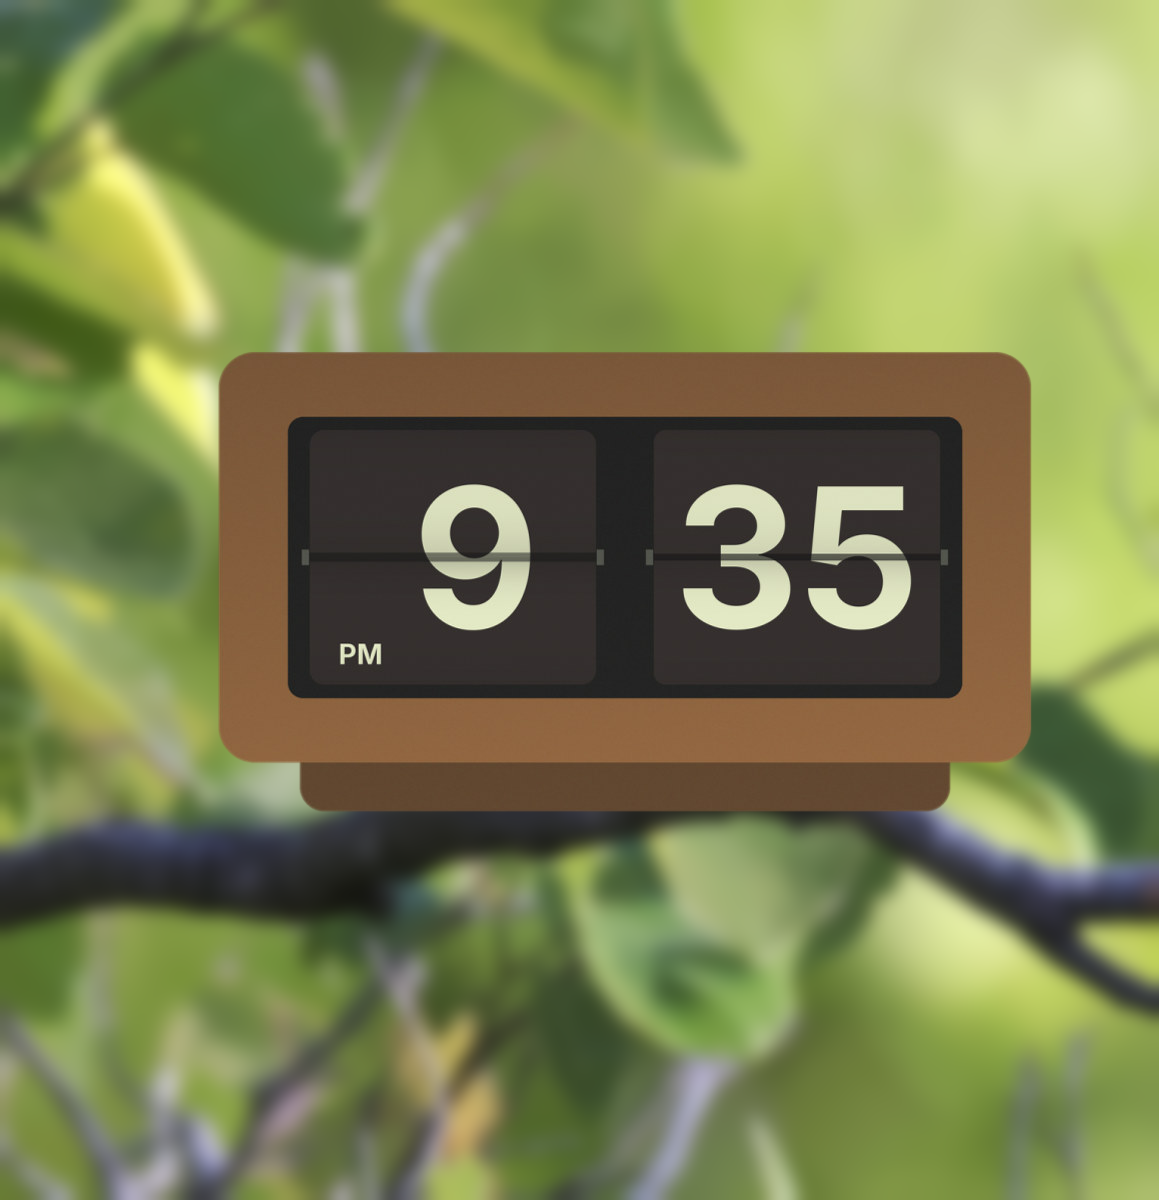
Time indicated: 9,35
